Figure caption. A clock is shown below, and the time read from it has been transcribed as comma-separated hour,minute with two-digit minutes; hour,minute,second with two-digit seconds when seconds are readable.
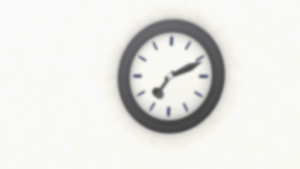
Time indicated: 7,11
